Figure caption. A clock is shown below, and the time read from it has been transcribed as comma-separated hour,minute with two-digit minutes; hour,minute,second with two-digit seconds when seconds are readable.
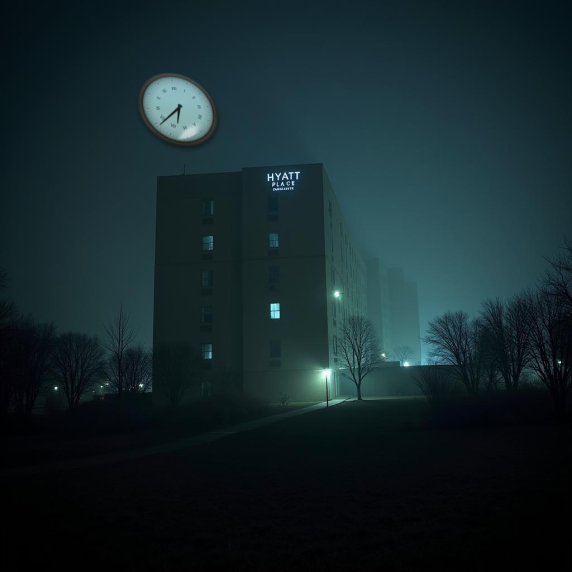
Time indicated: 6,39
